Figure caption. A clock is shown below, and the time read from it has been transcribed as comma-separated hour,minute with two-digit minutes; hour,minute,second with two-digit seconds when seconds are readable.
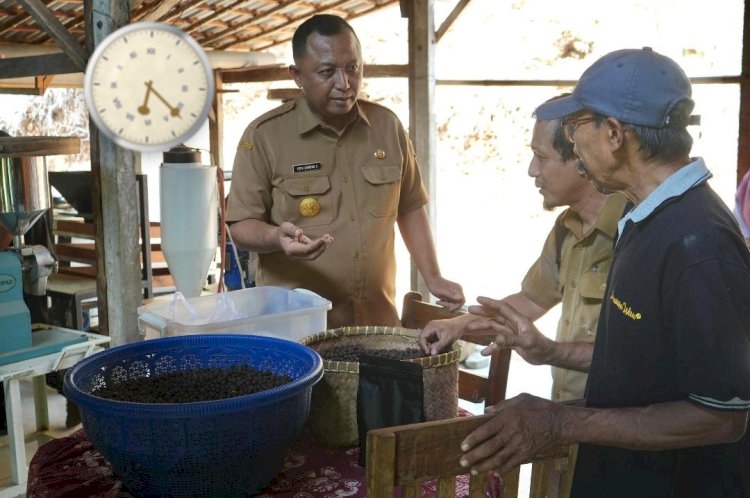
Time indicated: 6,22
